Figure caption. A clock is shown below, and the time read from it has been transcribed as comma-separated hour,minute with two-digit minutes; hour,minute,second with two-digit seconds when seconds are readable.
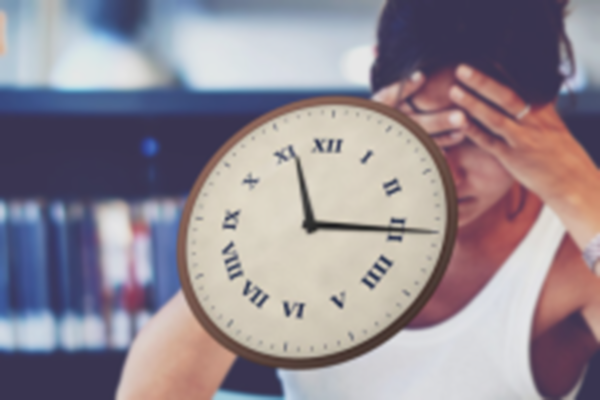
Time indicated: 11,15
